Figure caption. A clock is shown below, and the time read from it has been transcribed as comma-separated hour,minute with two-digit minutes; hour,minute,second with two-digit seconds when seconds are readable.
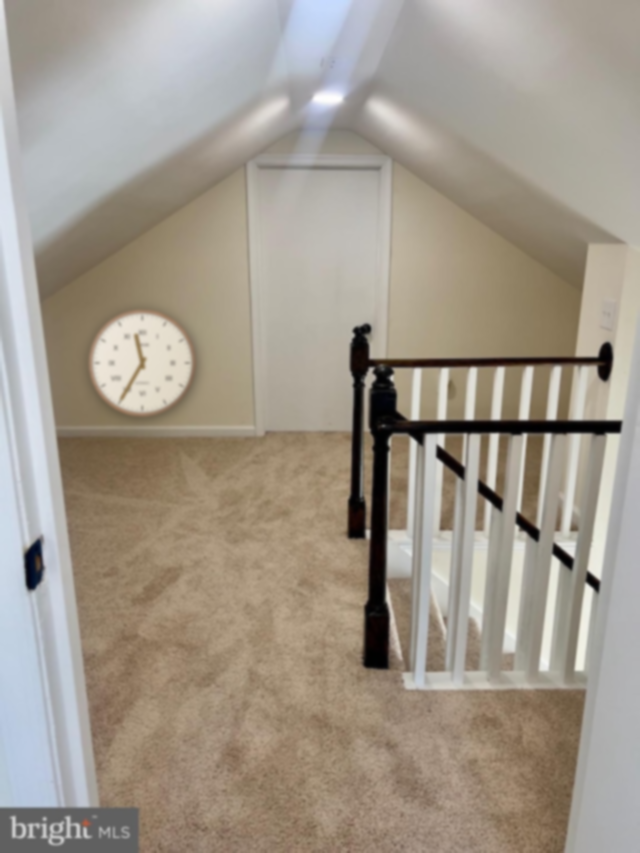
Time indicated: 11,35
